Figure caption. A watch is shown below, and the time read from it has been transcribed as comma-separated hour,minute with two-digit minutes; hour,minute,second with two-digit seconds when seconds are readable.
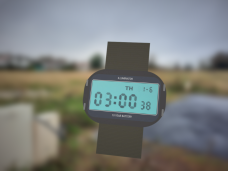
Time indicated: 3,00,38
